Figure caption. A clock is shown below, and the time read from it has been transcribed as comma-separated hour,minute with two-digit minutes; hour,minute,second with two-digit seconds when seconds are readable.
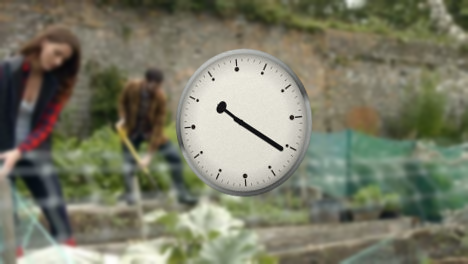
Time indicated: 10,21
